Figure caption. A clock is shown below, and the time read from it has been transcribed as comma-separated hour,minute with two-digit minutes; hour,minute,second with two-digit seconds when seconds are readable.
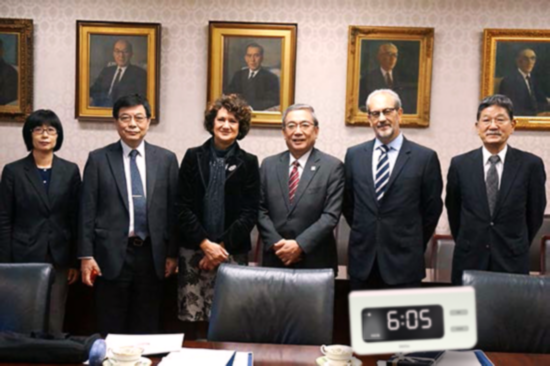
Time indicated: 6,05
